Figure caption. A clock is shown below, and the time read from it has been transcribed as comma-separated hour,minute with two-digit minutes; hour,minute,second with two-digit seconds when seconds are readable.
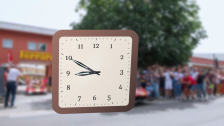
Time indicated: 8,50
